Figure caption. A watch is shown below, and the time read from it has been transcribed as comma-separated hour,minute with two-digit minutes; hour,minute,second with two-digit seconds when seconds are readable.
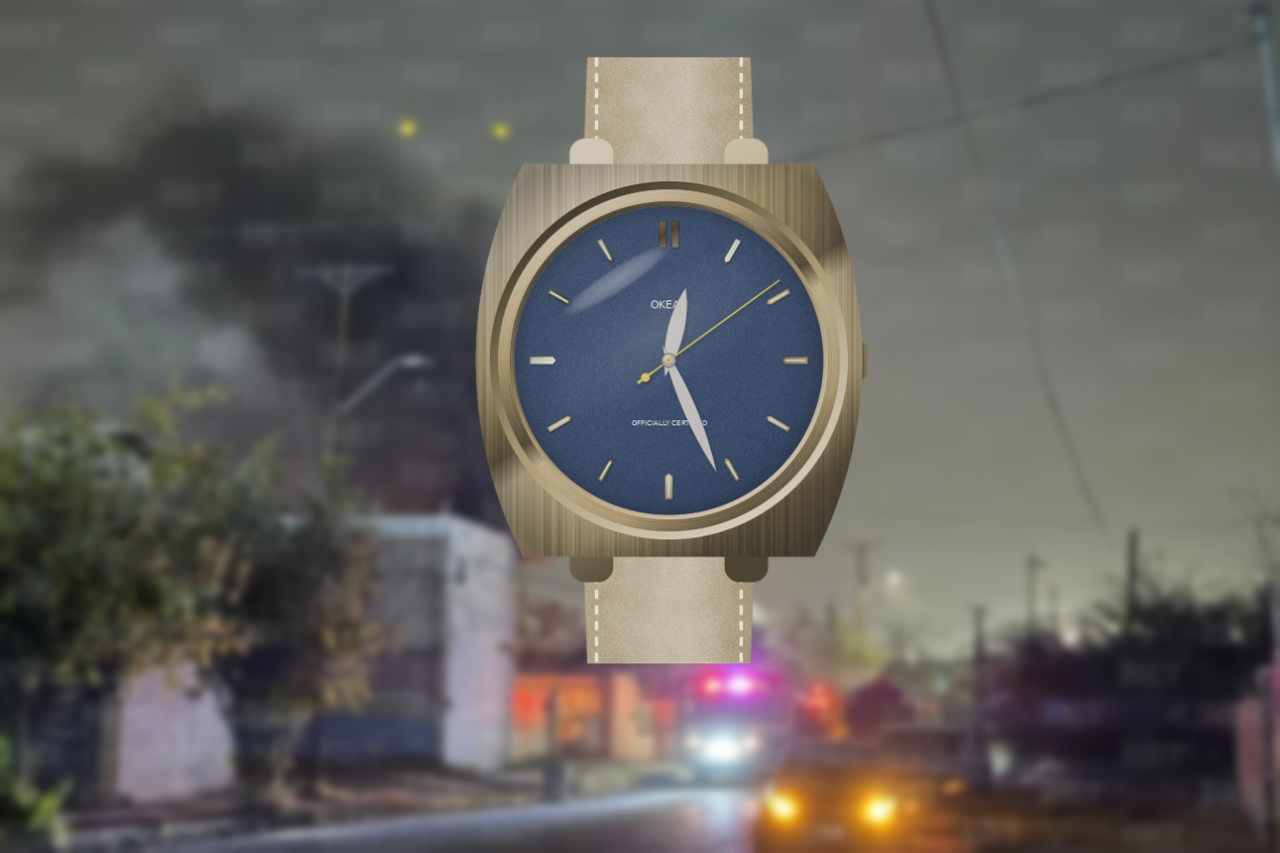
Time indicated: 12,26,09
